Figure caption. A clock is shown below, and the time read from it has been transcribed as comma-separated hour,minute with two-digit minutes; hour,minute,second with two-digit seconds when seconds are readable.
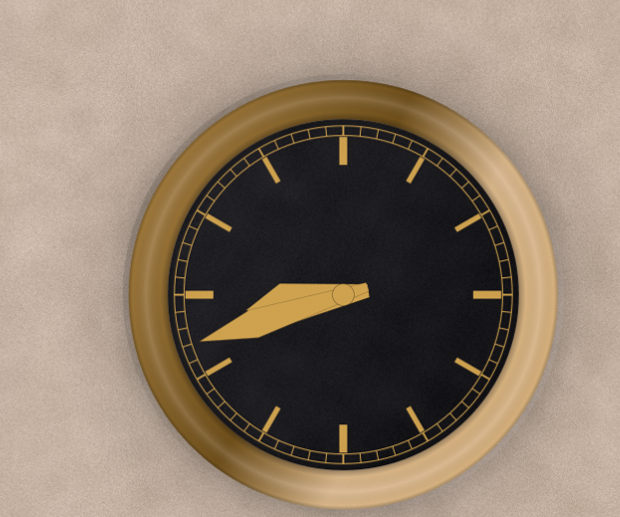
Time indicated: 8,42
